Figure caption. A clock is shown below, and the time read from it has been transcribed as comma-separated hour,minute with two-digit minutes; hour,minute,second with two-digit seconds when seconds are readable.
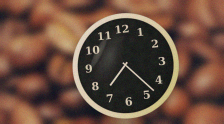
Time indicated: 7,23
